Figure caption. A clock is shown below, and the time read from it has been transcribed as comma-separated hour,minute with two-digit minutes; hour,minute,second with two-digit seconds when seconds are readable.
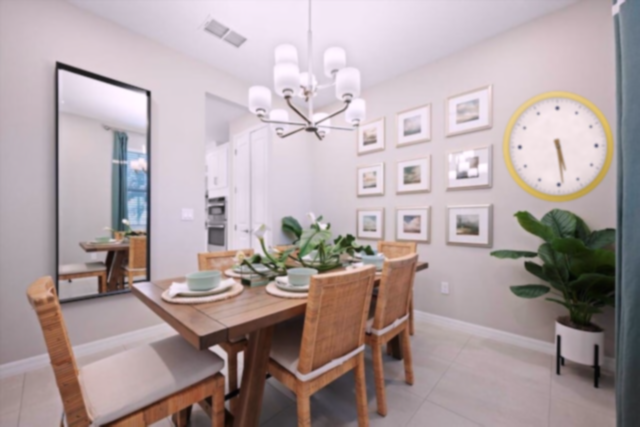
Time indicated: 5,29
